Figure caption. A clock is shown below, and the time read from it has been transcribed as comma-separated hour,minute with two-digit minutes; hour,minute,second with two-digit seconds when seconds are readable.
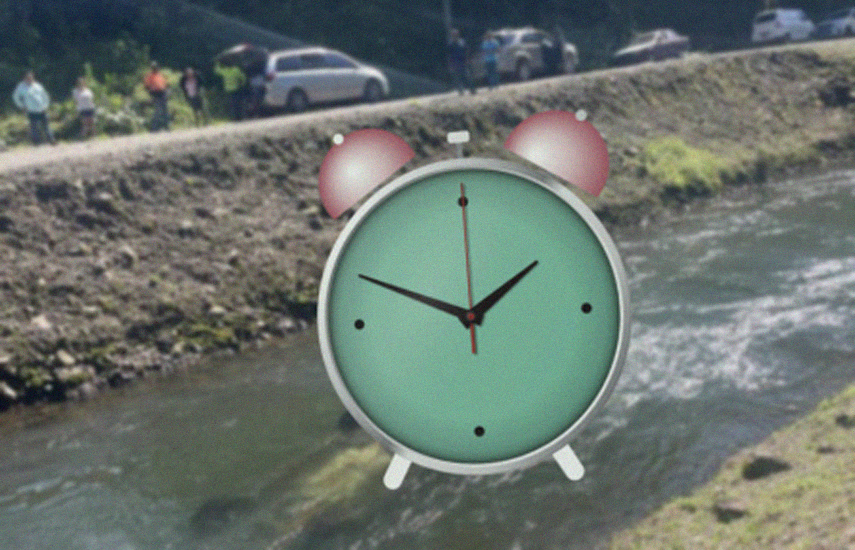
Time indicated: 1,49,00
